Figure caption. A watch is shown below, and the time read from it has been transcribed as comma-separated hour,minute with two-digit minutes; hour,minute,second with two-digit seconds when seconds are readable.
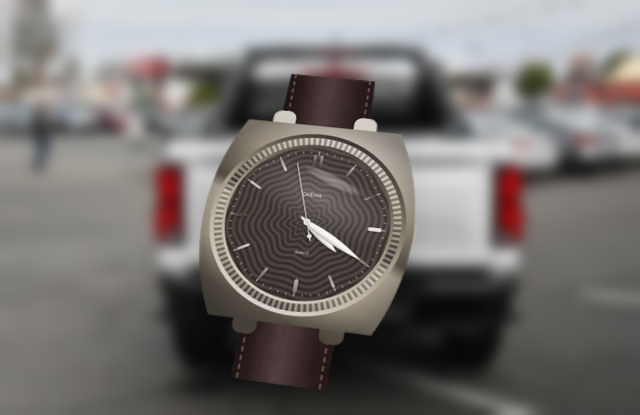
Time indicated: 4,19,57
